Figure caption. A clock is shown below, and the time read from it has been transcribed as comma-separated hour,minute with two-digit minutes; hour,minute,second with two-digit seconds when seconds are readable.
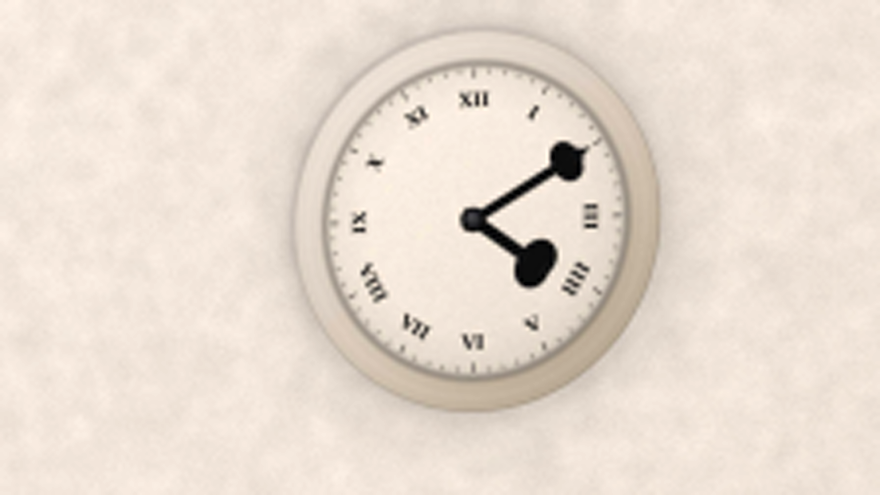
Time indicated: 4,10
